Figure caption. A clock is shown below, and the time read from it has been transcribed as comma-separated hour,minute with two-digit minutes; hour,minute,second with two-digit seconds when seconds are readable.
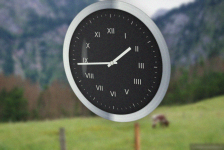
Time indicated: 1,44
